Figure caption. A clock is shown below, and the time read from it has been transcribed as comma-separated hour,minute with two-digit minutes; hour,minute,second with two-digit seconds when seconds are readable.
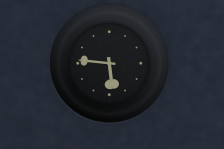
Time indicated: 5,46
